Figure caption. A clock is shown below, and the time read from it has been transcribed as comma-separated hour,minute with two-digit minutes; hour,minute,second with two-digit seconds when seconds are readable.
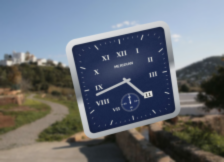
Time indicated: 4,43
